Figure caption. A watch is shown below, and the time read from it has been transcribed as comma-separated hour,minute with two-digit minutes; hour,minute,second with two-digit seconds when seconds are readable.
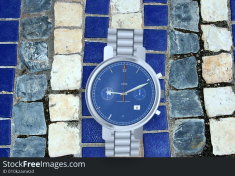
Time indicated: 9,11
